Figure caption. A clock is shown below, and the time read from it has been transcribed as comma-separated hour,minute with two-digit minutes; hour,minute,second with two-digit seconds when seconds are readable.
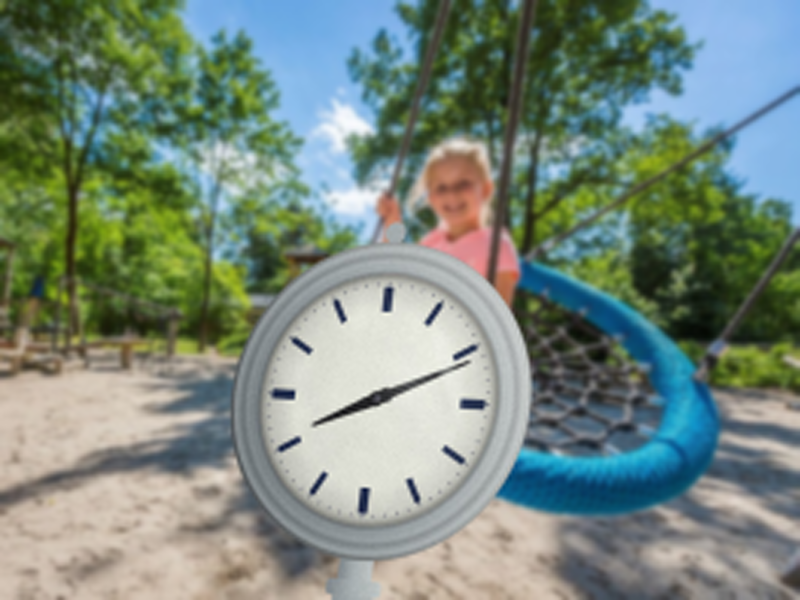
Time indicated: 8,11
